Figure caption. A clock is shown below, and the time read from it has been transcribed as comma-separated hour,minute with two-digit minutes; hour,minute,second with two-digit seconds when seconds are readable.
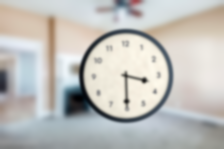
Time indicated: 3,30
